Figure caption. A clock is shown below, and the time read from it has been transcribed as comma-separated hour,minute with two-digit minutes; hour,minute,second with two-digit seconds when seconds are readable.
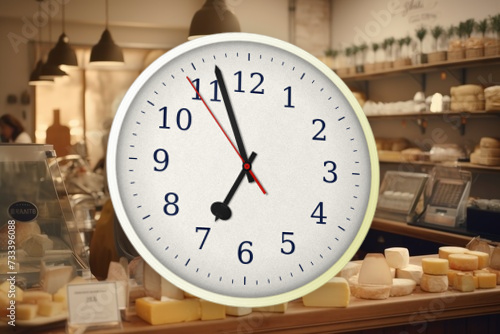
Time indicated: 6,56,54
